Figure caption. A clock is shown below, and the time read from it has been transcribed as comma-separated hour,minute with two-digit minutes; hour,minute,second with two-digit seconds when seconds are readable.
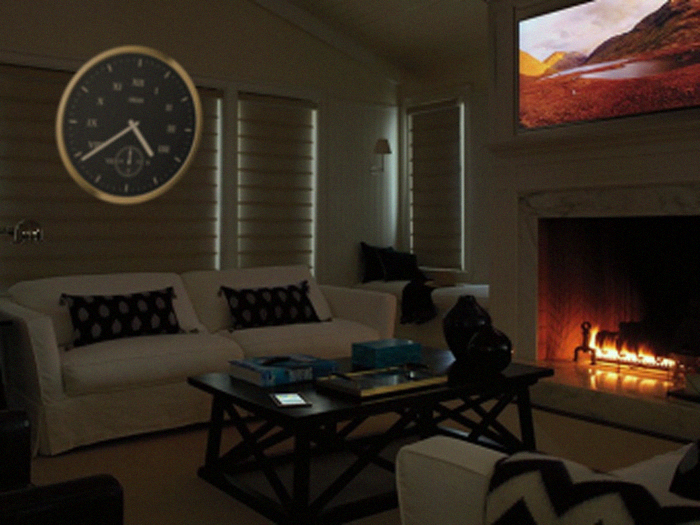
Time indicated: 4,39
